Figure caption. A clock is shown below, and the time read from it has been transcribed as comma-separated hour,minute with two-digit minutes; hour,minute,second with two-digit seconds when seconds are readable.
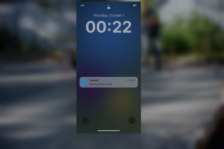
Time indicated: 0,22
